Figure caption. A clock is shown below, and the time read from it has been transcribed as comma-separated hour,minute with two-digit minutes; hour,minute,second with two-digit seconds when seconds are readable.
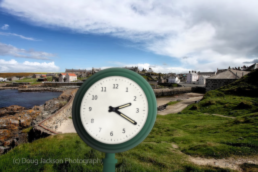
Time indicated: 2,20
